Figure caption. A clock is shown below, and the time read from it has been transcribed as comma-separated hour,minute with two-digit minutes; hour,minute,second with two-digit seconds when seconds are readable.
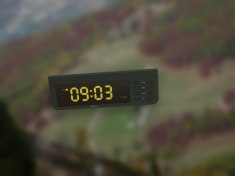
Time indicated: 9,03
